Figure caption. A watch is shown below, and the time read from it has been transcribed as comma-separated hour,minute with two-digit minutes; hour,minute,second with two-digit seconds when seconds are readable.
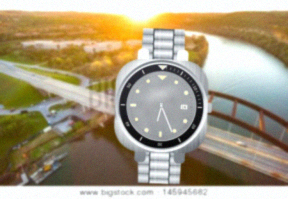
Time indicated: 6,26
